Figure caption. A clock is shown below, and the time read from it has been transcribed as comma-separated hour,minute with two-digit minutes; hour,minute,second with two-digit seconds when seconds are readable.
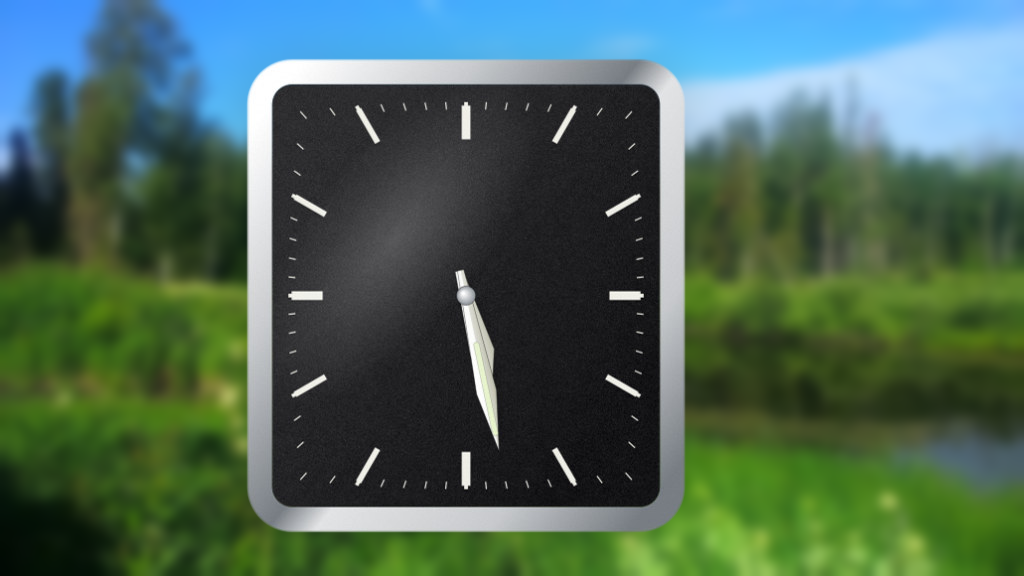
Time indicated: 5,28
